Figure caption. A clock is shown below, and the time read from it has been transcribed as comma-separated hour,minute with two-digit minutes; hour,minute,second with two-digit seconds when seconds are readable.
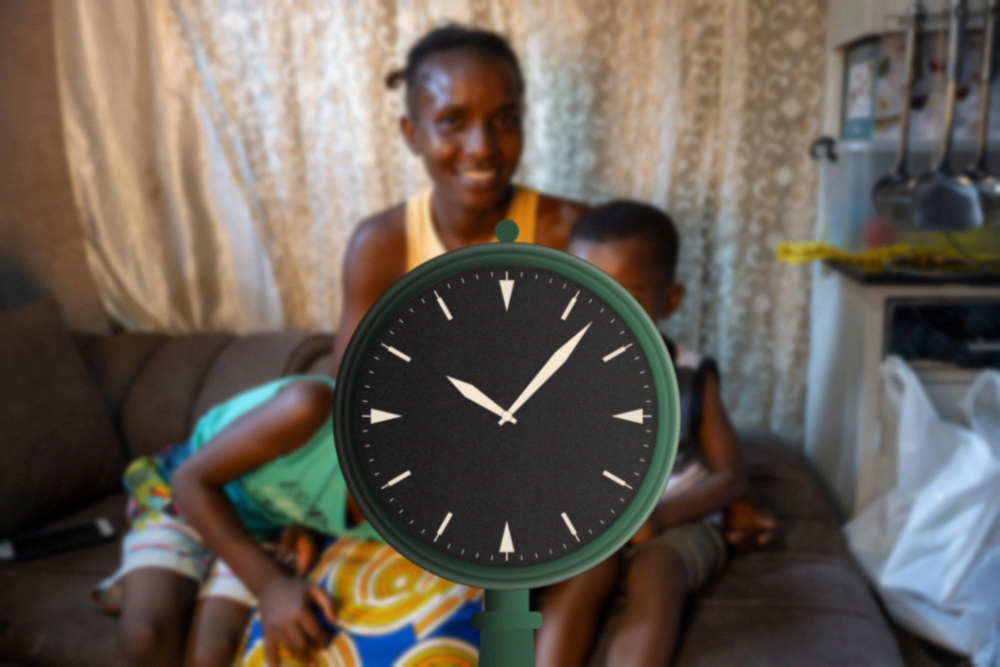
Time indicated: 10,07
